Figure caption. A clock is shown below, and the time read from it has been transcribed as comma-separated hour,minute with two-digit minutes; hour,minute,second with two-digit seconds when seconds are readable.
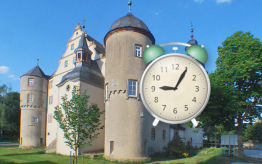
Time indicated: 9,05
